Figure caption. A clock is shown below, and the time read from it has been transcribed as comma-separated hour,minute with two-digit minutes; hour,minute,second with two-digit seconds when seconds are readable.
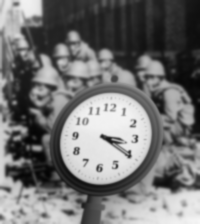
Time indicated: 3,20
